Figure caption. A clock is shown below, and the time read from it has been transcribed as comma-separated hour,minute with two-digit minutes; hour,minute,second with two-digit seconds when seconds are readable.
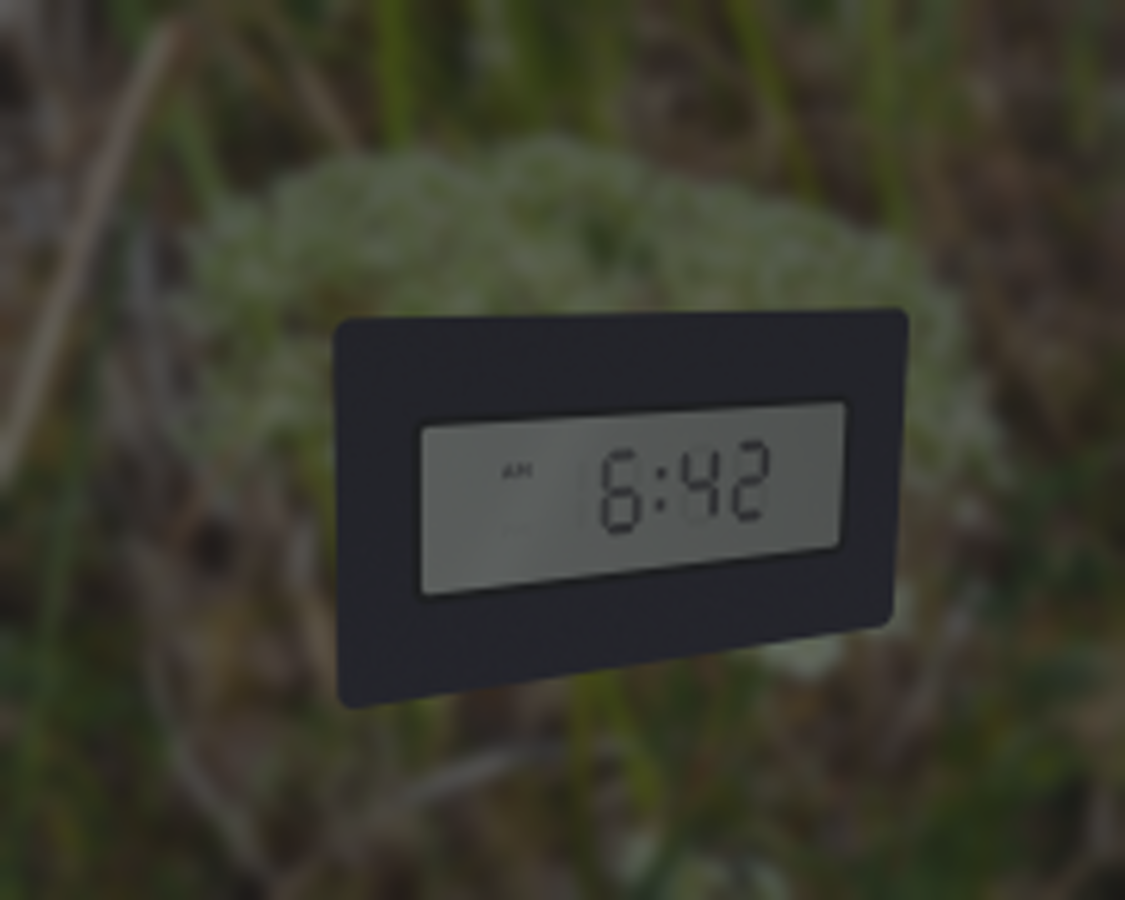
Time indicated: 6,42
